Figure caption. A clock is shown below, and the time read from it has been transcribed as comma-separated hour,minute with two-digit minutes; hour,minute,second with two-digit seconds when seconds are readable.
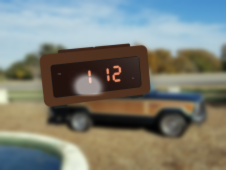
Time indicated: 1,12
